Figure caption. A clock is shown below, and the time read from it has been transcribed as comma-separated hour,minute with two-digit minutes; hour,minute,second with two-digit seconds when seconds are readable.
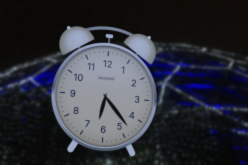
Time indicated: 6,23
